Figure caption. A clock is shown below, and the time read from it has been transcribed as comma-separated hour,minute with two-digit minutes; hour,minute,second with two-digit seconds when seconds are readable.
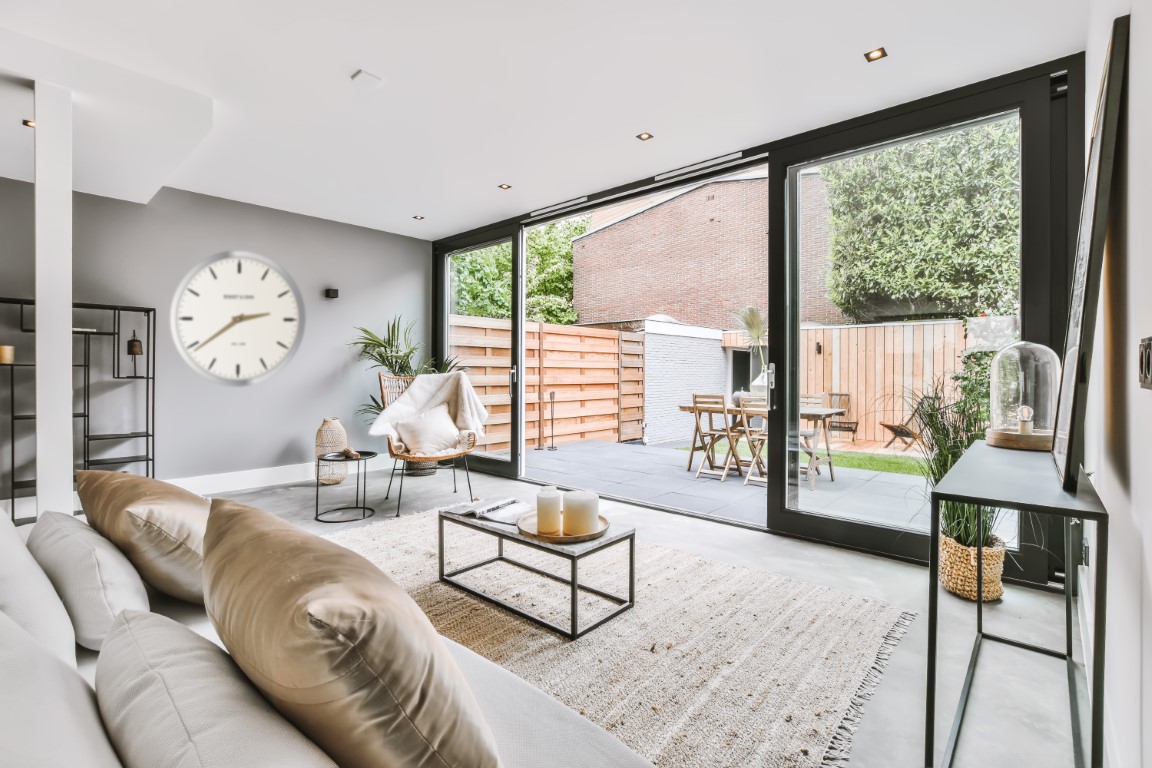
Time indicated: 2,39
